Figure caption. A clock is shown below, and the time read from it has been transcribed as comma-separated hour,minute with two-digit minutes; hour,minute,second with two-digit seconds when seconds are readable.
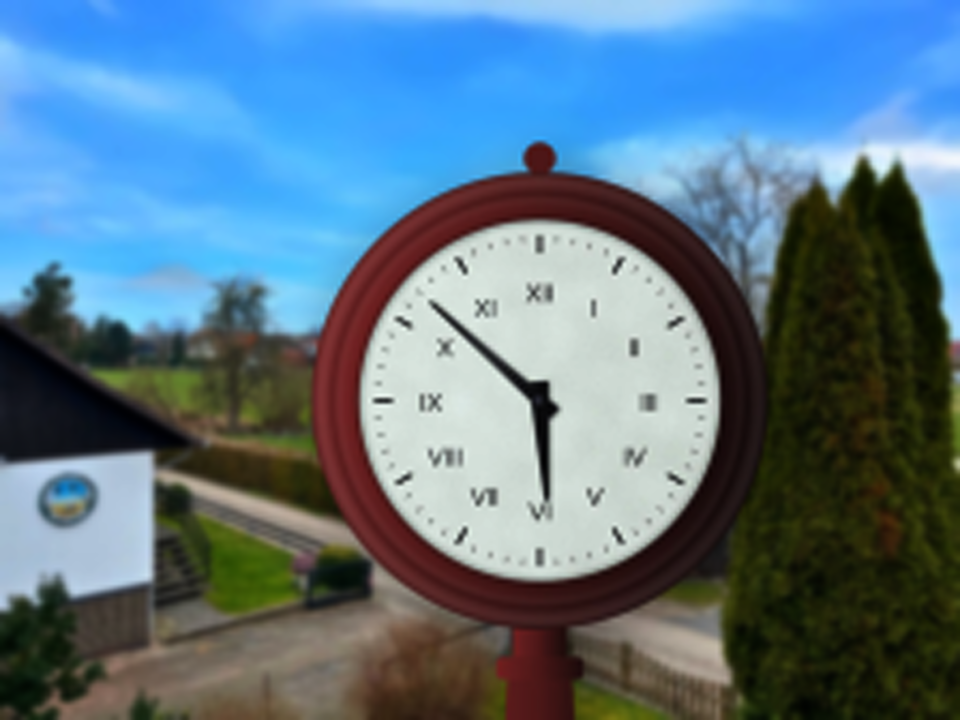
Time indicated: 5,52
